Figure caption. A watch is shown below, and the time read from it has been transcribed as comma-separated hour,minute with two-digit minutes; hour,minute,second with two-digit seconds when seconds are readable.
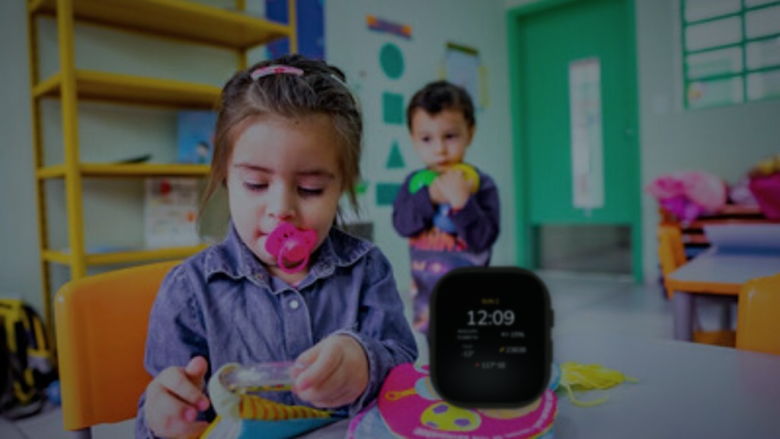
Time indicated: 12,09
